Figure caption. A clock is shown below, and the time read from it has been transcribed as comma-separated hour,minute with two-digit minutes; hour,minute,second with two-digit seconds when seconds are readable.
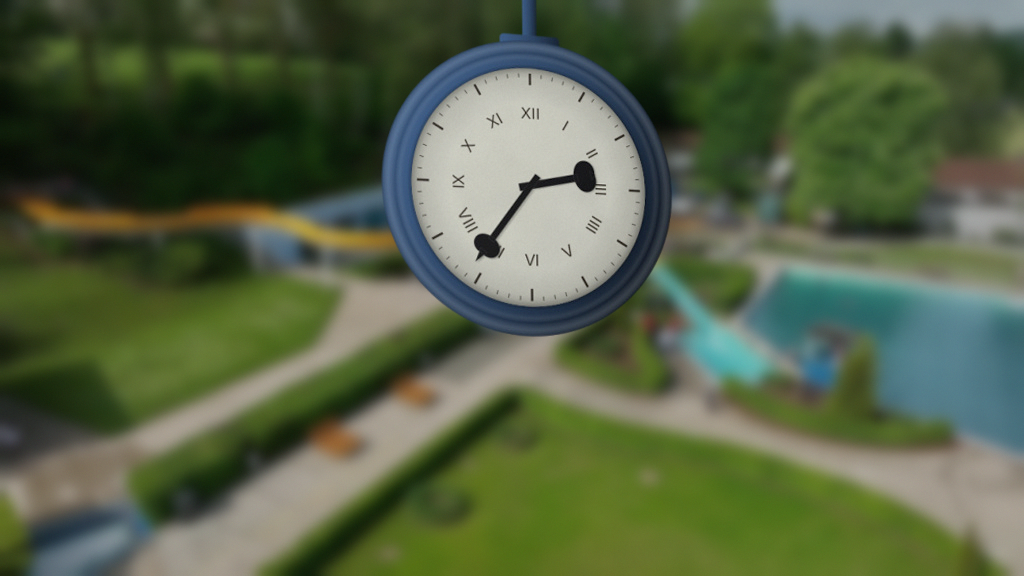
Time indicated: 2,36
